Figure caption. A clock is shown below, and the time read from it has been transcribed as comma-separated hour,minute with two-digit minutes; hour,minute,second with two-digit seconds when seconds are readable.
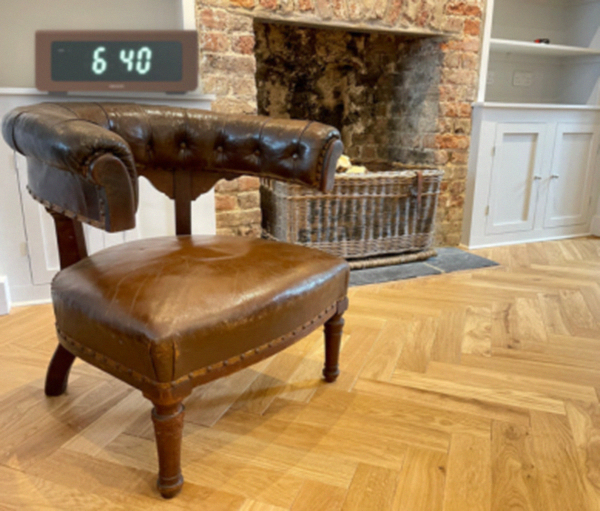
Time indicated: 6,40
